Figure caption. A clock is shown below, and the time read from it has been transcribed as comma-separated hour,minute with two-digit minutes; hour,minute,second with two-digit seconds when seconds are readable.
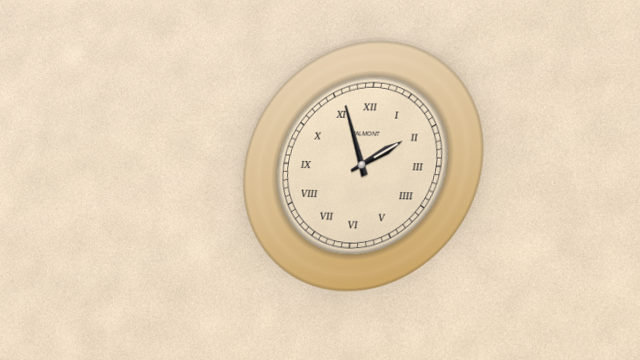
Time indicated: 1,56
